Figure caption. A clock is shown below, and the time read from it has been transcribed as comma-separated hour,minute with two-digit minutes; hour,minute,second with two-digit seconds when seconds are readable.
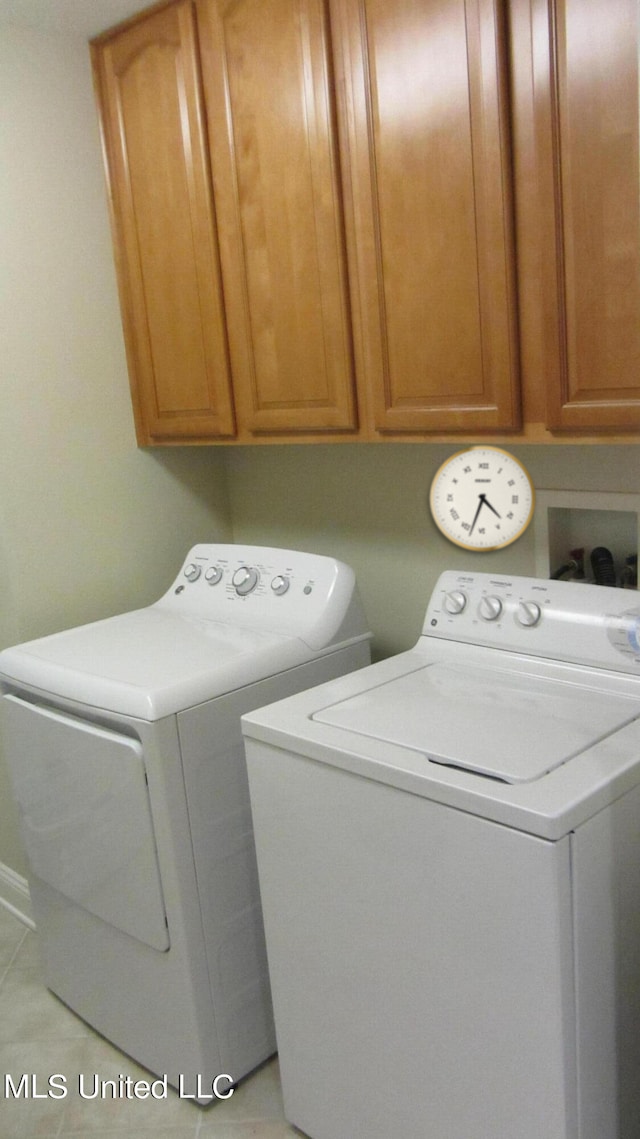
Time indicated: 4,33
